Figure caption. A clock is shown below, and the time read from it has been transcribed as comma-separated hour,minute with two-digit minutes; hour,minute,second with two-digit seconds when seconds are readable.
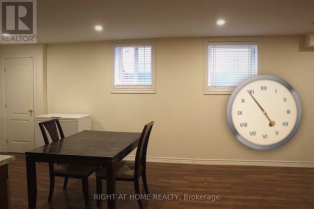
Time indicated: 4,54
